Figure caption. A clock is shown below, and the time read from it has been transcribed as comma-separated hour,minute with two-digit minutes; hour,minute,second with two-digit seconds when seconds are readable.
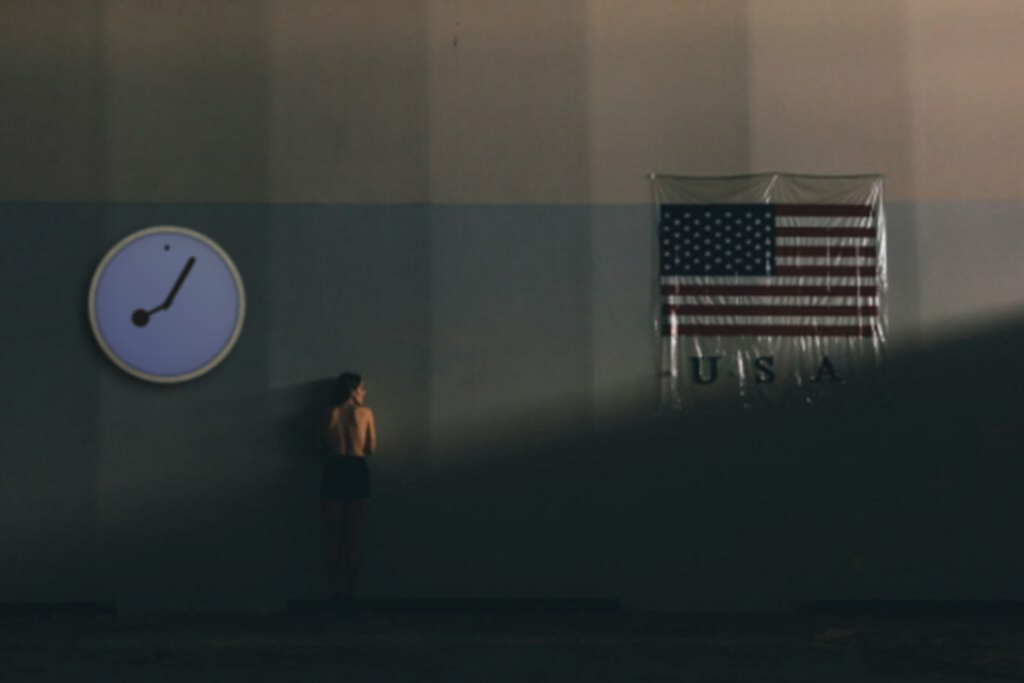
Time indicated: 8,05
